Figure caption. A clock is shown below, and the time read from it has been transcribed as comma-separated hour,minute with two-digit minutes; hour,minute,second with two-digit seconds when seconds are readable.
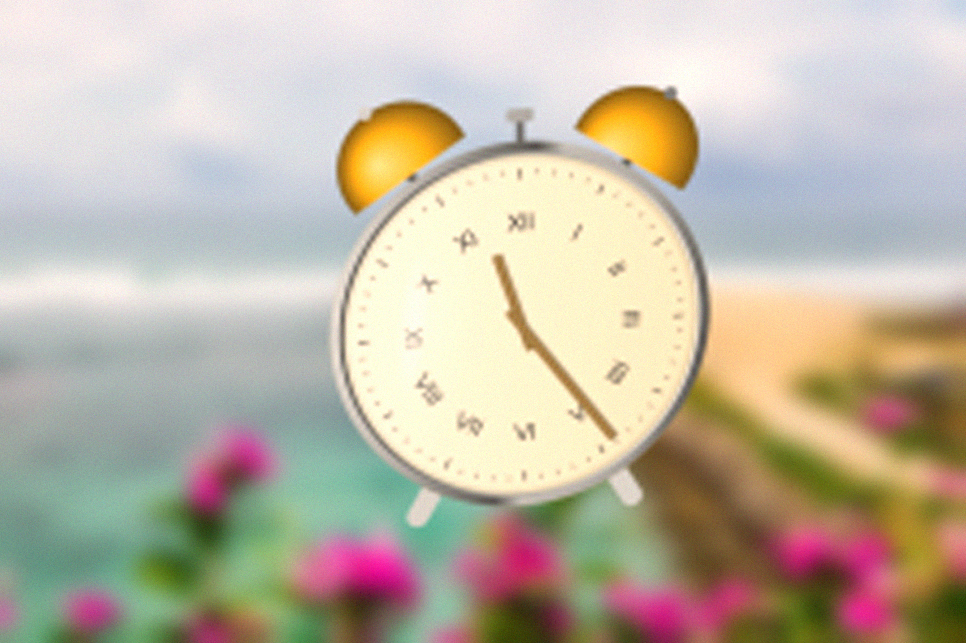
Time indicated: 11,24
